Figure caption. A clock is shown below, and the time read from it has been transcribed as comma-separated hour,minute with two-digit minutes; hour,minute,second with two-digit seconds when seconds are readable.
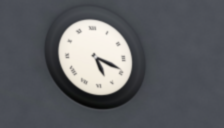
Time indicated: 5,19
